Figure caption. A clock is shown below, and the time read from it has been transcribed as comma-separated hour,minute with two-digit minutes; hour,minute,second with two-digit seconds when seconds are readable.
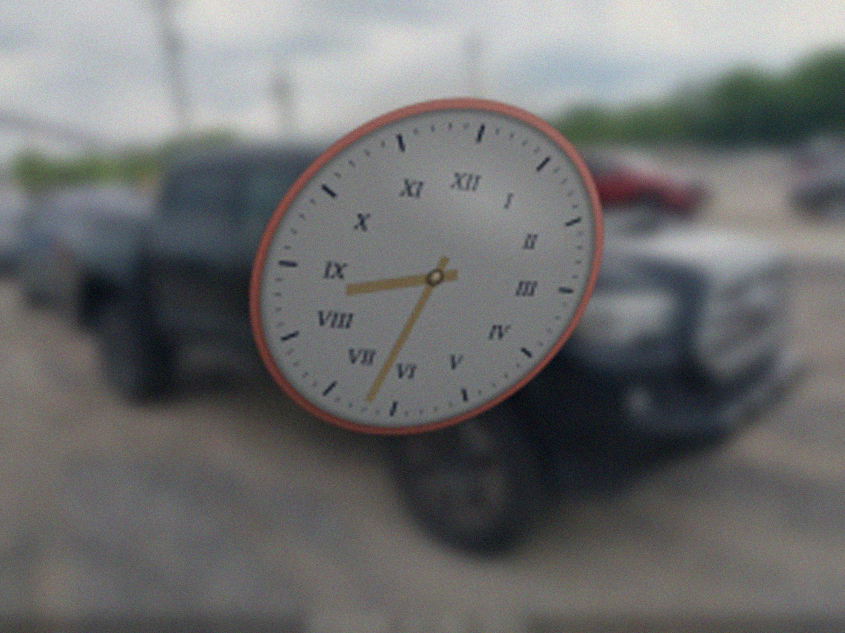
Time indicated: 8,32
